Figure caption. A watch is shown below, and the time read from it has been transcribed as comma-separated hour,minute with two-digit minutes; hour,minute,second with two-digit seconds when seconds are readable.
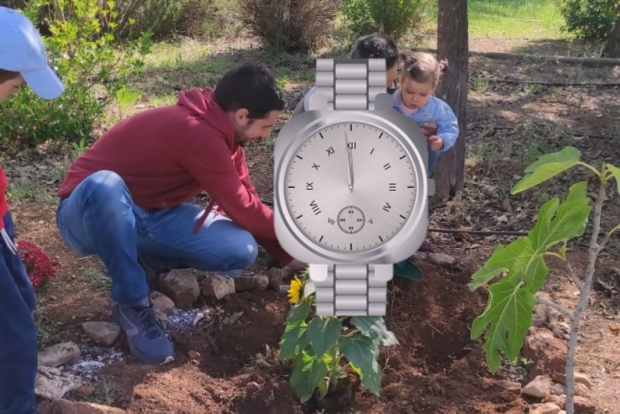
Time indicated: 11,59
